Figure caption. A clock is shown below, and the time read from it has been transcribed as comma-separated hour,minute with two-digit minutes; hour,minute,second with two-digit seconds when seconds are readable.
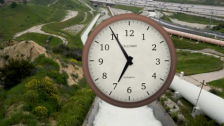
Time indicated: 6,55
